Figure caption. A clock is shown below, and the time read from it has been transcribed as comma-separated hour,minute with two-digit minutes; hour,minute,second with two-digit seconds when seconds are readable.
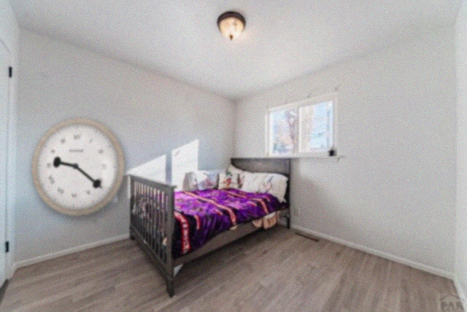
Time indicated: 9,21
